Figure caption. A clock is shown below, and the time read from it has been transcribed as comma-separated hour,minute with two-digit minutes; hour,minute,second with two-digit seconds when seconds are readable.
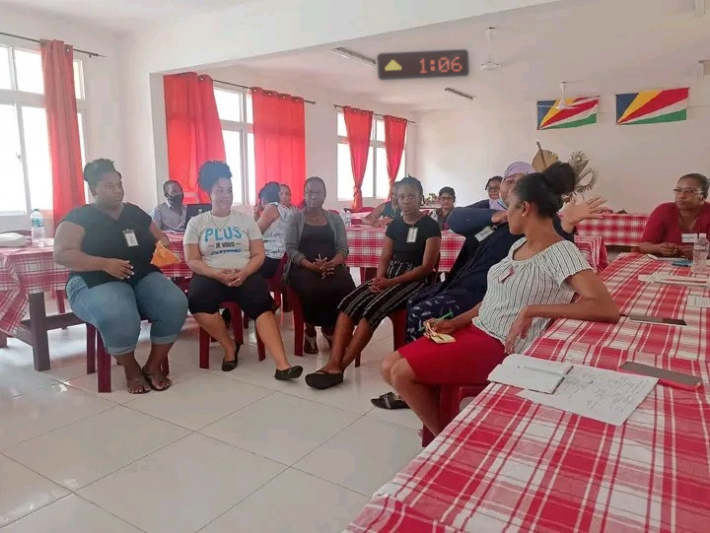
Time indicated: 1,06
